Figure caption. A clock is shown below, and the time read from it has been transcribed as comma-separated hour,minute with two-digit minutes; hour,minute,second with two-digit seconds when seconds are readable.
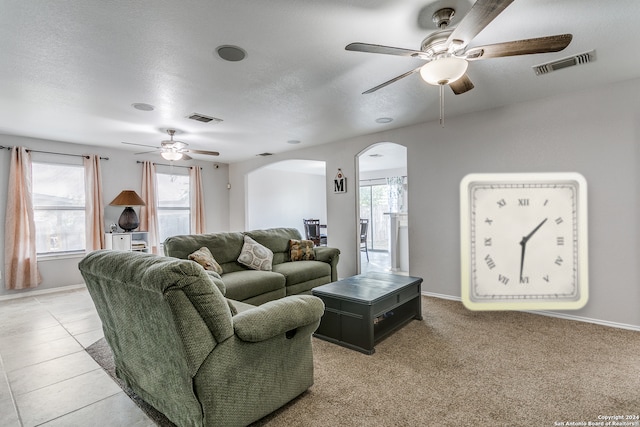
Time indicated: 1,31
